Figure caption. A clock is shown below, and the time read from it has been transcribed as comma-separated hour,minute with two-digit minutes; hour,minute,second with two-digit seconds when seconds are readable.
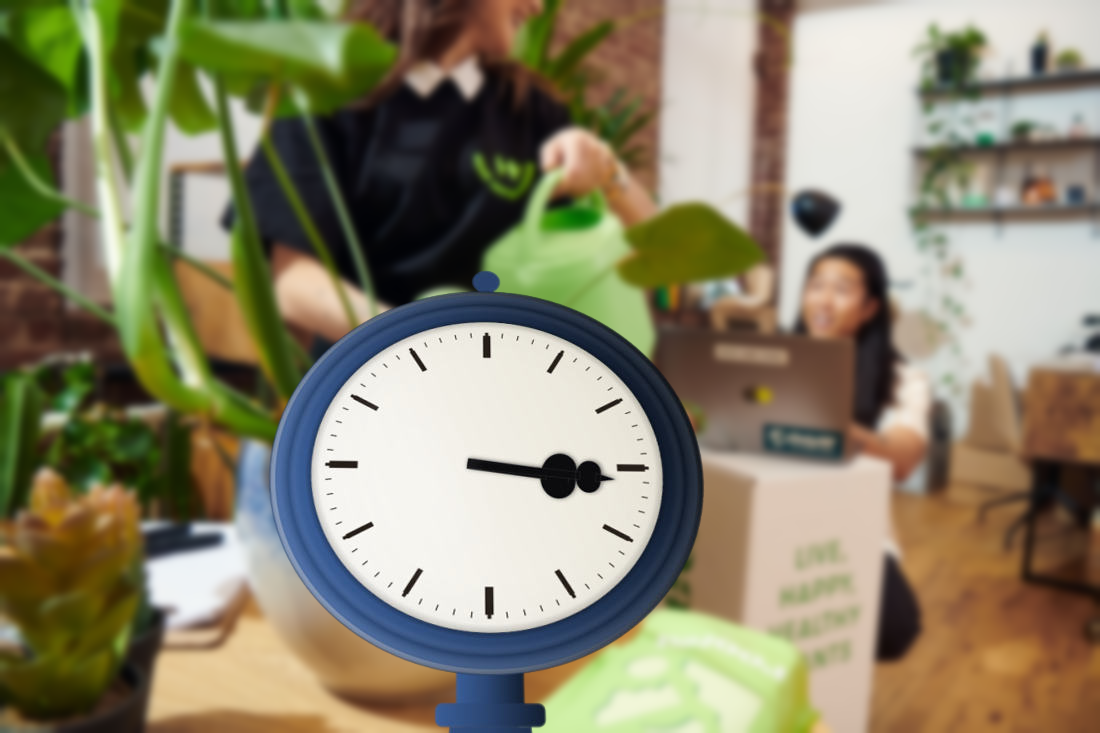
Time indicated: 3,16
